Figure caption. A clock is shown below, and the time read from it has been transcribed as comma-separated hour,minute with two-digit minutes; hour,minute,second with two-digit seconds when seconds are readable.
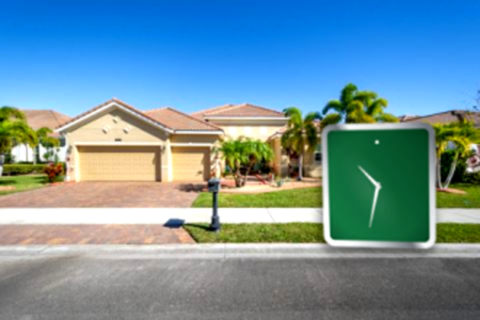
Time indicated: 10,32
